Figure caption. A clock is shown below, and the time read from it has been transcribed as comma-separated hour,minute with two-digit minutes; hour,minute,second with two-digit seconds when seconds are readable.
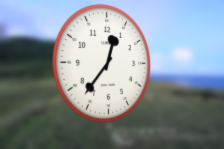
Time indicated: 12,37
